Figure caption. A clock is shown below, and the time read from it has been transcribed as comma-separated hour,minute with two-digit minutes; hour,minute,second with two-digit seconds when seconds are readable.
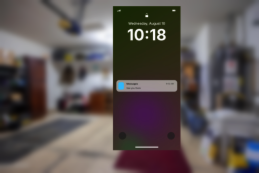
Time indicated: 10,18
